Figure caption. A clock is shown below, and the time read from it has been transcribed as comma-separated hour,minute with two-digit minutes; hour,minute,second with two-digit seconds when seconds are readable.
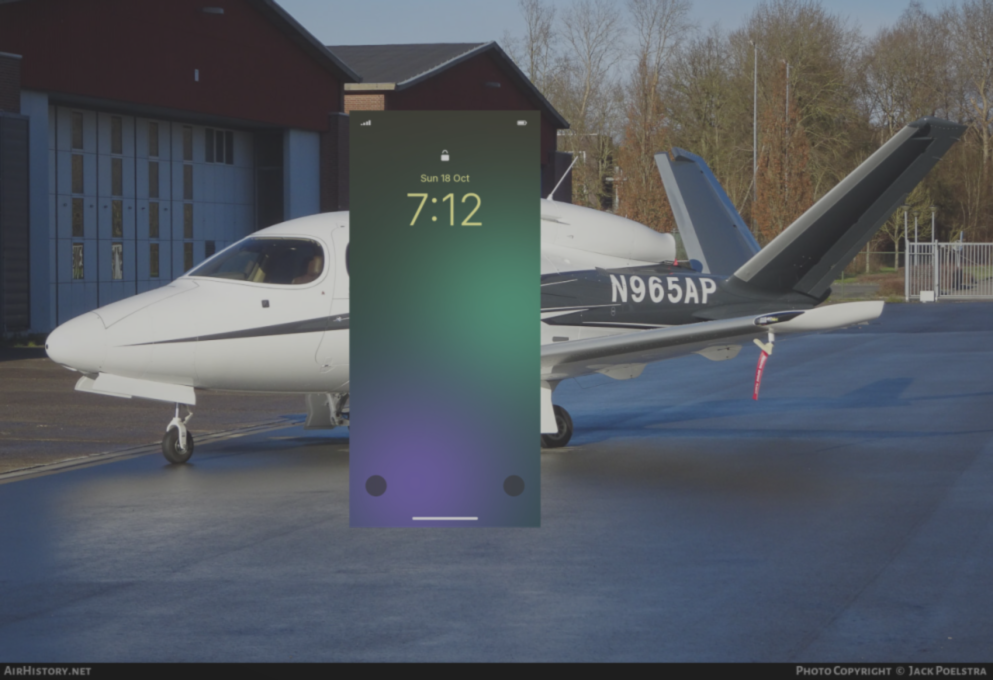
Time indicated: 7,12
